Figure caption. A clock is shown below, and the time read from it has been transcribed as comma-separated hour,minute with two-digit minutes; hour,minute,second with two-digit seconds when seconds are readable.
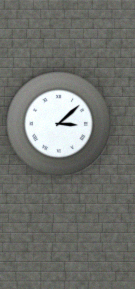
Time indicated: 3,08
